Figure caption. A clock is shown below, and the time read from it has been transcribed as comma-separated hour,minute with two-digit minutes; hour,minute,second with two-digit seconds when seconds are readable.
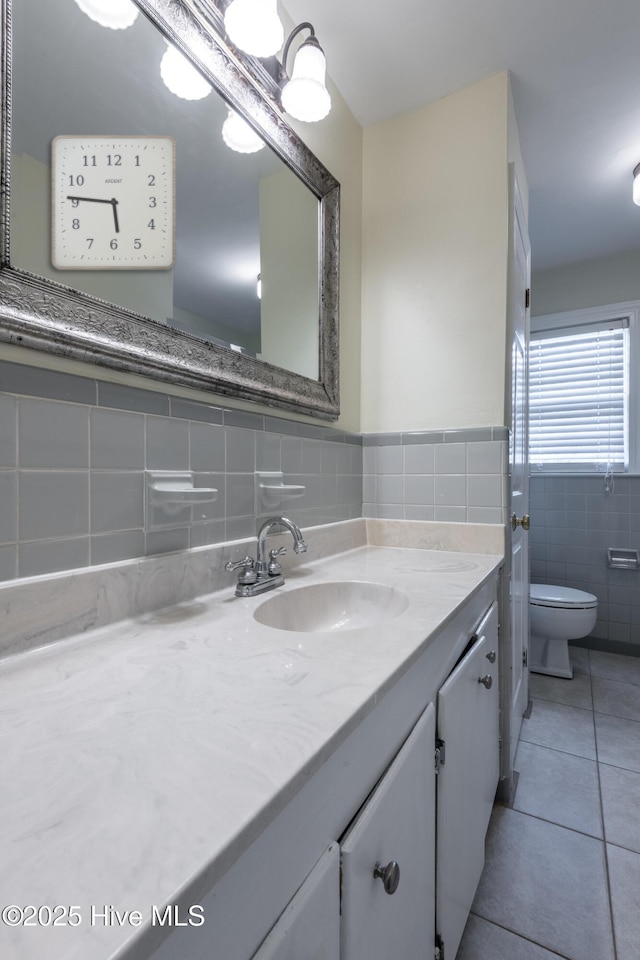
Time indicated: 5,46
